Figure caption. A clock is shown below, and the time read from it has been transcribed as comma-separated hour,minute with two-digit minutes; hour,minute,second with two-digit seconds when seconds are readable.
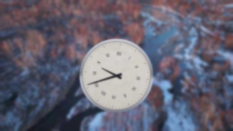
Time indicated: 9,41
